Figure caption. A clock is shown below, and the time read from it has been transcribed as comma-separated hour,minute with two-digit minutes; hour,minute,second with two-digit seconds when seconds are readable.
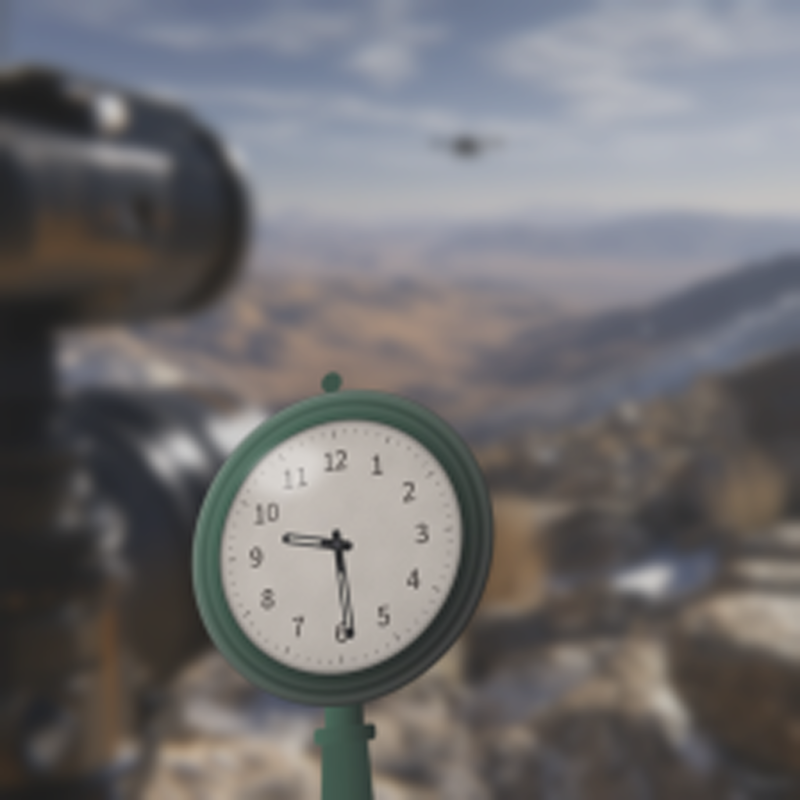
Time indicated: 9,29
